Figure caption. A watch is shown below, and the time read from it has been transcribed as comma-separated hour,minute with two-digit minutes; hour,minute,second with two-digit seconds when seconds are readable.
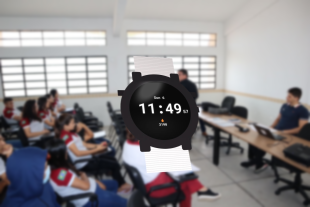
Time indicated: 11,49
